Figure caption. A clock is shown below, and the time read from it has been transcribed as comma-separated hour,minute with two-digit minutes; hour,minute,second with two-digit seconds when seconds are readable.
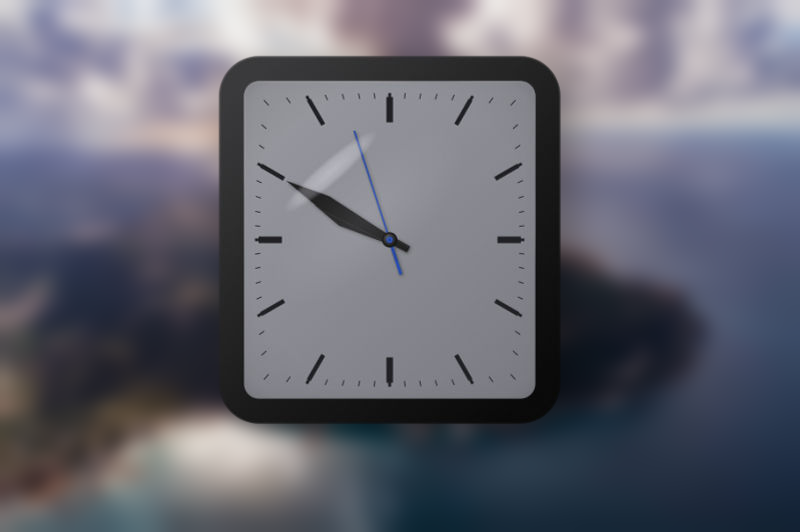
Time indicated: 9,49,57
